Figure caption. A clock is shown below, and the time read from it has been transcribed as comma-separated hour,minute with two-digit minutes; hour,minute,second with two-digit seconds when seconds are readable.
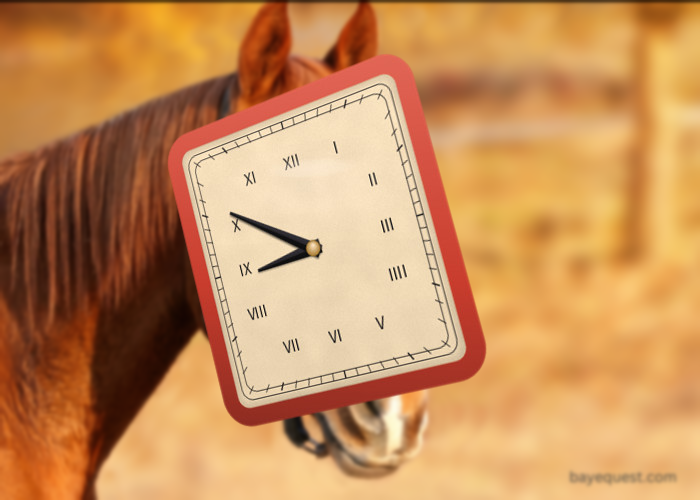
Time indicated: 8,51
